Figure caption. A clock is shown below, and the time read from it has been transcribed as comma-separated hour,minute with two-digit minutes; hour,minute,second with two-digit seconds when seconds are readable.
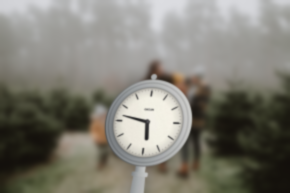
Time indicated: 5,47
